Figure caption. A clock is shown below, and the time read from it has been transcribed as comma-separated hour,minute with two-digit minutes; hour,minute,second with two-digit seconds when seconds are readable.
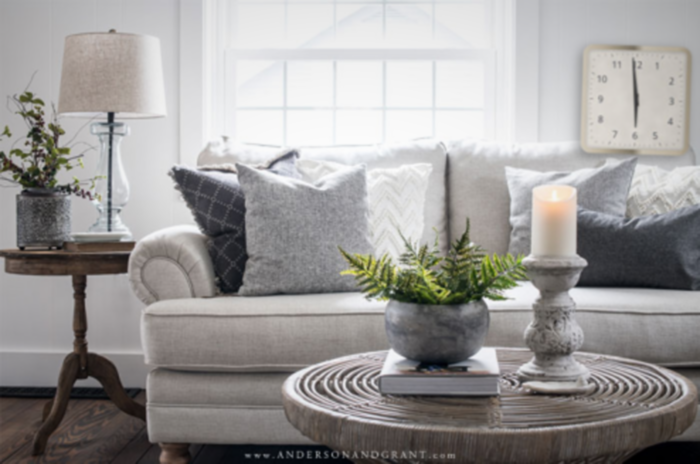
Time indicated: 5,59
